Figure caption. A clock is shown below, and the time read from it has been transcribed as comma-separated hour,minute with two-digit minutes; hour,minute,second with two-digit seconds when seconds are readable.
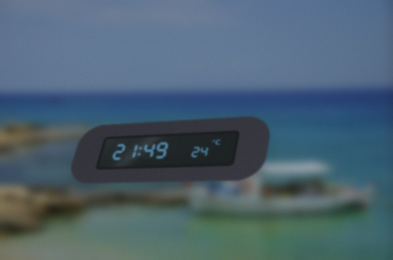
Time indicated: 21,49
